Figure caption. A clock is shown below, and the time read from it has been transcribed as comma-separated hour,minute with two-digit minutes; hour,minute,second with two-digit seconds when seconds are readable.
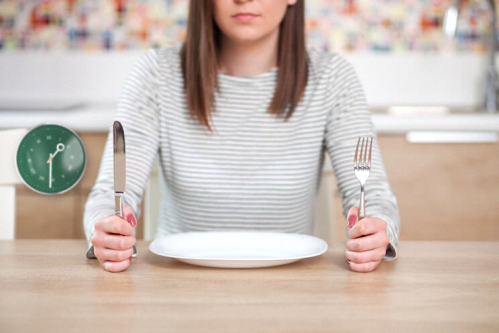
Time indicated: 1,31
